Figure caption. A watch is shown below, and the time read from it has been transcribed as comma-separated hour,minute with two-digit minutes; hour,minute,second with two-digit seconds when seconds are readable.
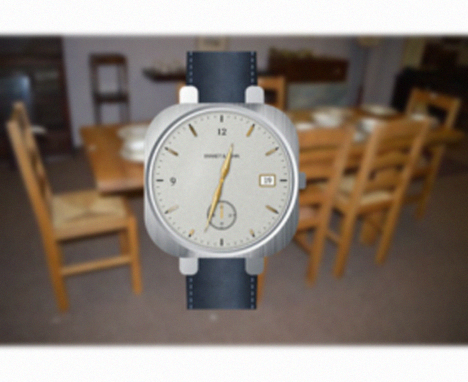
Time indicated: 12,33
